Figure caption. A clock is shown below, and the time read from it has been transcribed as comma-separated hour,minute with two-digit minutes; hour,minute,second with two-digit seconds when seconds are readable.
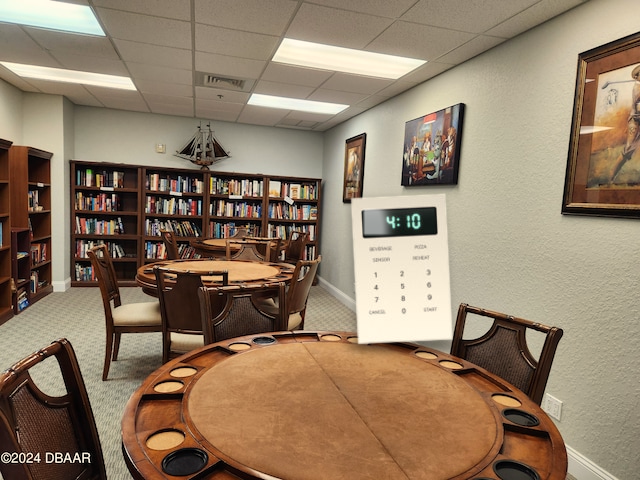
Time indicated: 4,10
